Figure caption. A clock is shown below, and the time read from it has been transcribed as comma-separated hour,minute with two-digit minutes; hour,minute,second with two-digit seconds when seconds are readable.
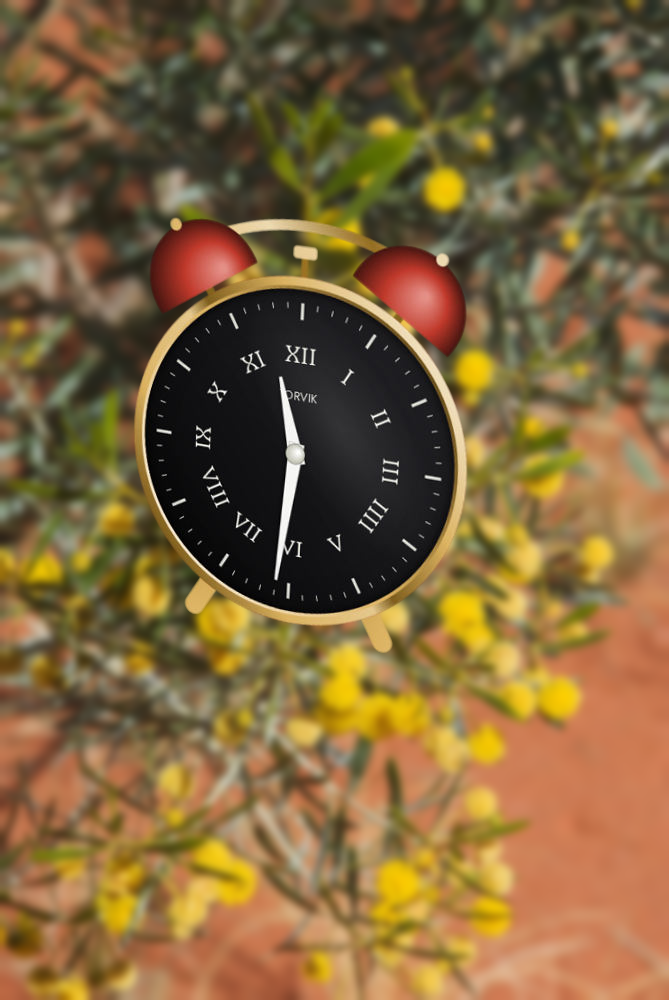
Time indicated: 11,31
